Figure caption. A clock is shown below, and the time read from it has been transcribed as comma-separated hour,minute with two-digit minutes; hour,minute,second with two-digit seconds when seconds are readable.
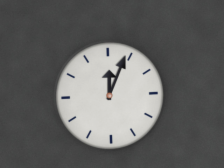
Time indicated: 12,04
